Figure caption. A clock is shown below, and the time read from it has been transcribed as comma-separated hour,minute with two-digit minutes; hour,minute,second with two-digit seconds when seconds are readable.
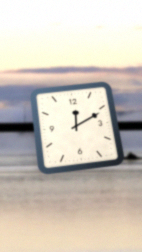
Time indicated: 12,11
